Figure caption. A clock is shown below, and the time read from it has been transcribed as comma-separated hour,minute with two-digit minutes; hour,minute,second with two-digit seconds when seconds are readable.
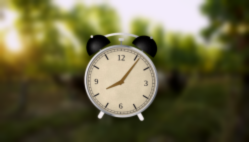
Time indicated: 8,06
